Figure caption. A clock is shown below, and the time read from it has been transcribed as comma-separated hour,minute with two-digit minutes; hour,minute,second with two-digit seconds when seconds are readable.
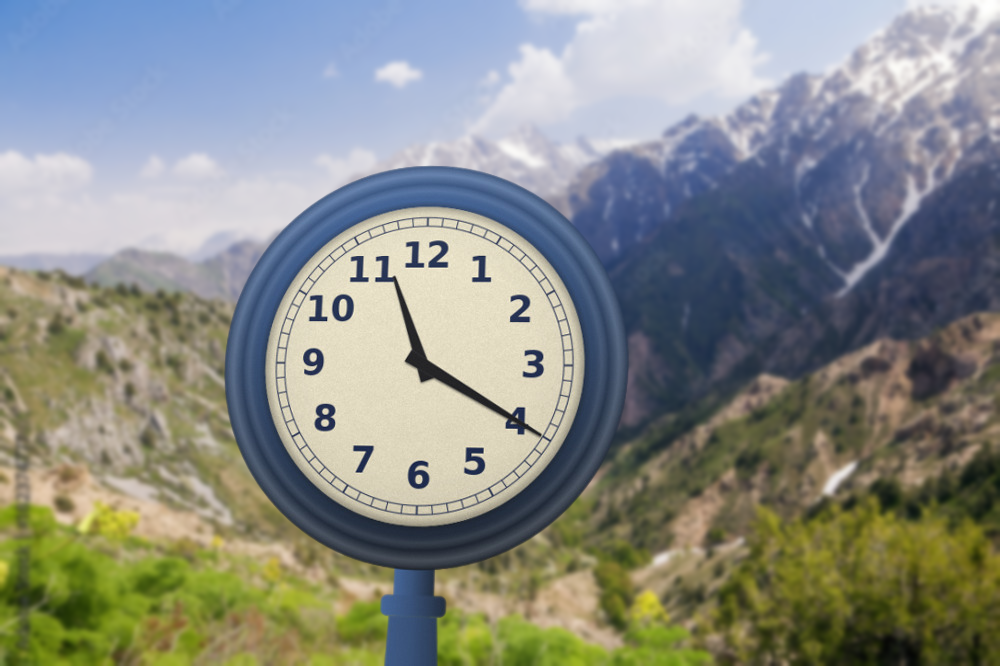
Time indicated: 11,20
